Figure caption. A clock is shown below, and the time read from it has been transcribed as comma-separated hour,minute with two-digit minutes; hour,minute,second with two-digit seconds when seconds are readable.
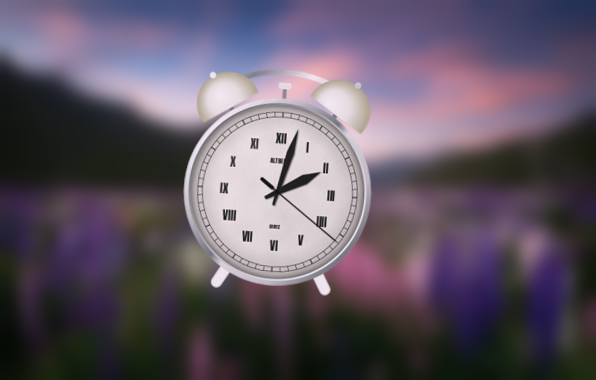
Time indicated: 2,02,21
